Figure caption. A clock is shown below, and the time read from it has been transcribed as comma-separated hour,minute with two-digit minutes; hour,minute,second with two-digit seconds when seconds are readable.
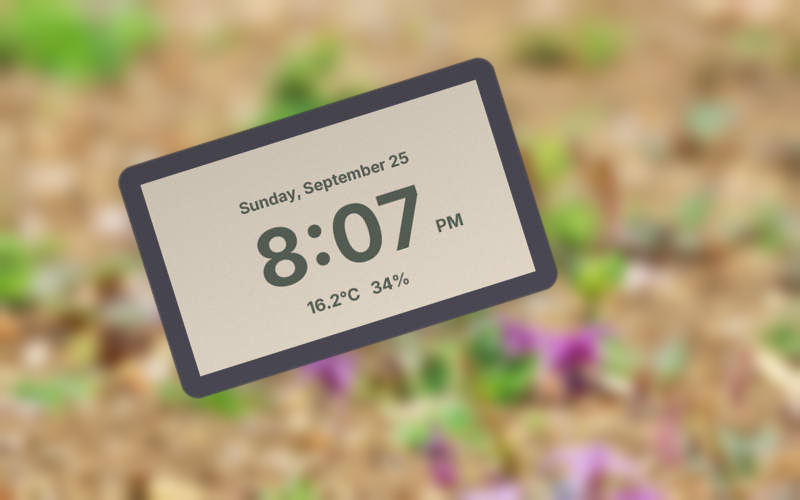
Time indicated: 8,07
